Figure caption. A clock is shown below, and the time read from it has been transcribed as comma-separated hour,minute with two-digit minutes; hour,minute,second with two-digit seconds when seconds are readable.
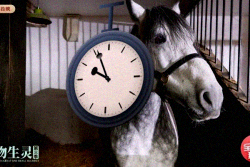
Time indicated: 9,56
